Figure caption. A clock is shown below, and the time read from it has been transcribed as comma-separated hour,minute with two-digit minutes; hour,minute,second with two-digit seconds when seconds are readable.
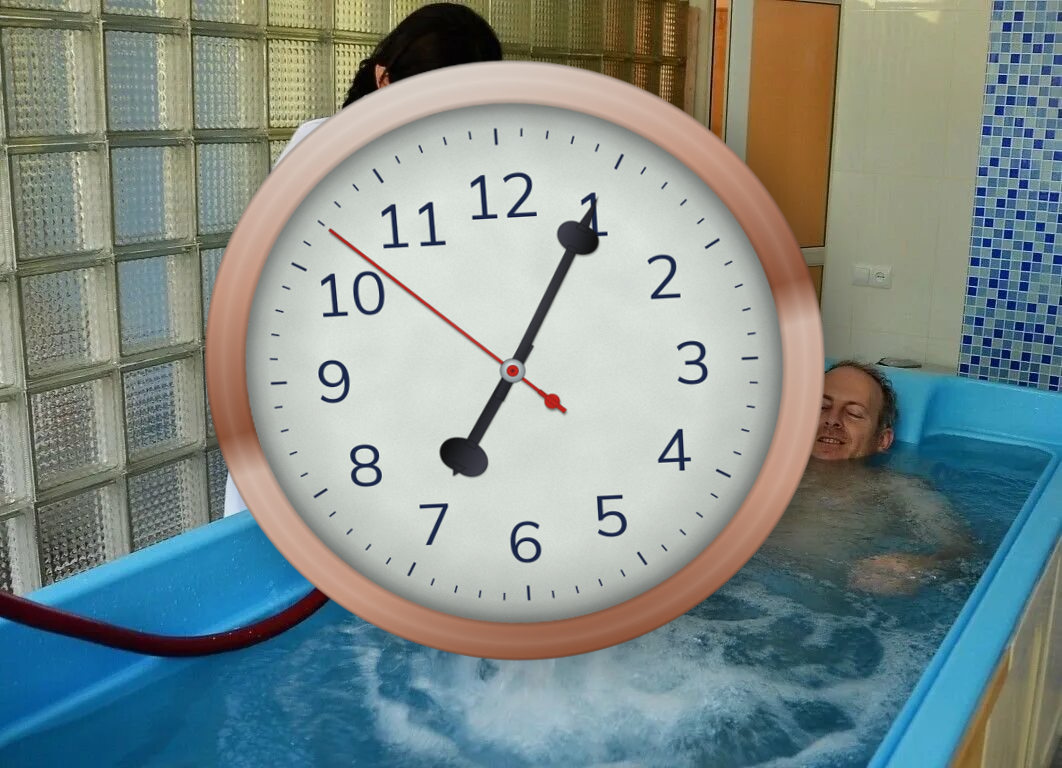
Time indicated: 7,04,52
